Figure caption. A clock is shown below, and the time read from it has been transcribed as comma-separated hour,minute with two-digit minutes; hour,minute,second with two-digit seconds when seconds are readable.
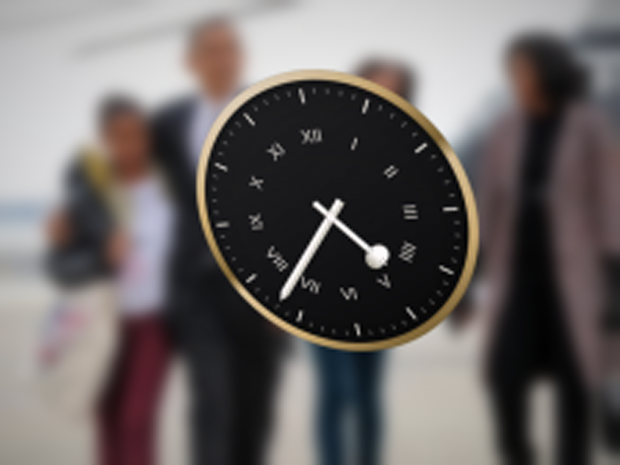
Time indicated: 4,37
